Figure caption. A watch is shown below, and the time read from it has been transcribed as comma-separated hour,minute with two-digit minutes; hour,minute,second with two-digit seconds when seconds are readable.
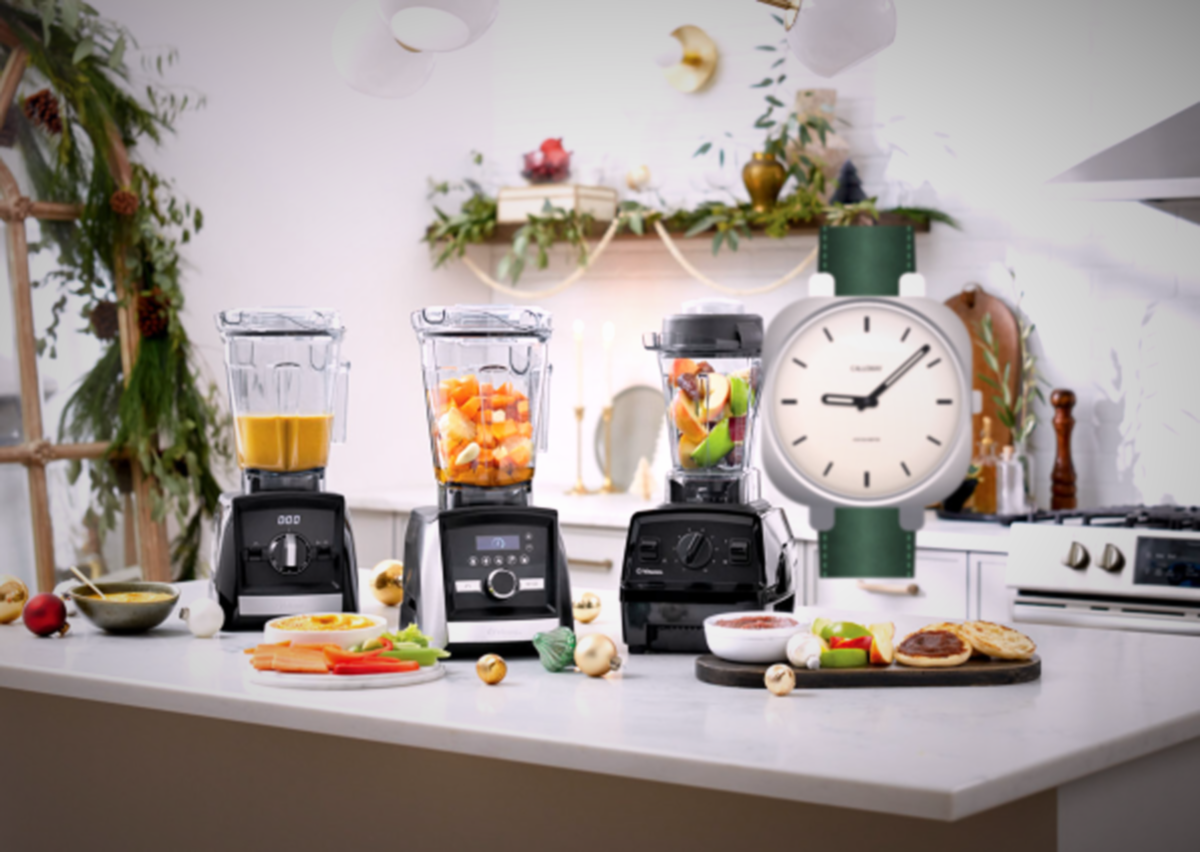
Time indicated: 9,08
